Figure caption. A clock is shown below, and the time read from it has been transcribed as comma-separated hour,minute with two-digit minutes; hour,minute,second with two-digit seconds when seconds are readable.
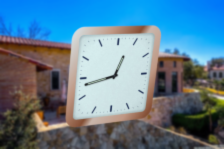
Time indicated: 12,43
